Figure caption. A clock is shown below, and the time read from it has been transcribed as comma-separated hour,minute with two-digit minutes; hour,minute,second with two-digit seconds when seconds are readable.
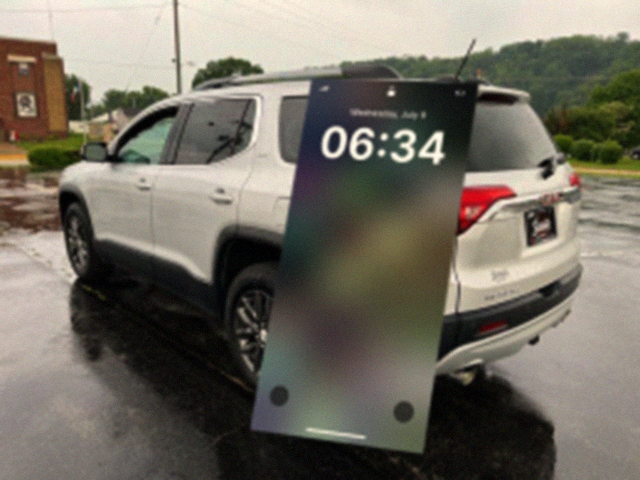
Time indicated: 6,34
